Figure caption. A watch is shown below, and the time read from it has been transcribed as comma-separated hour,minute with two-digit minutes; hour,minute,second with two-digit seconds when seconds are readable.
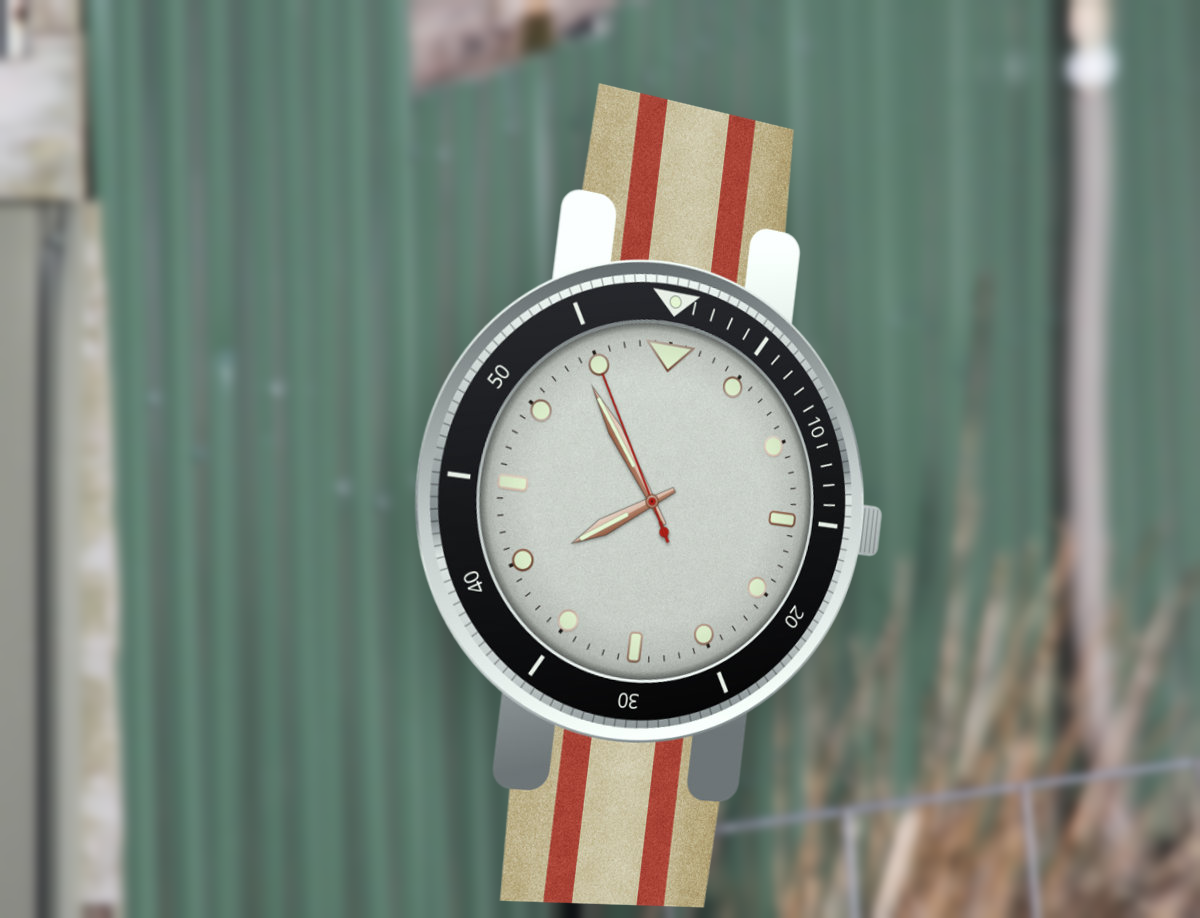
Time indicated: 7,53,55
